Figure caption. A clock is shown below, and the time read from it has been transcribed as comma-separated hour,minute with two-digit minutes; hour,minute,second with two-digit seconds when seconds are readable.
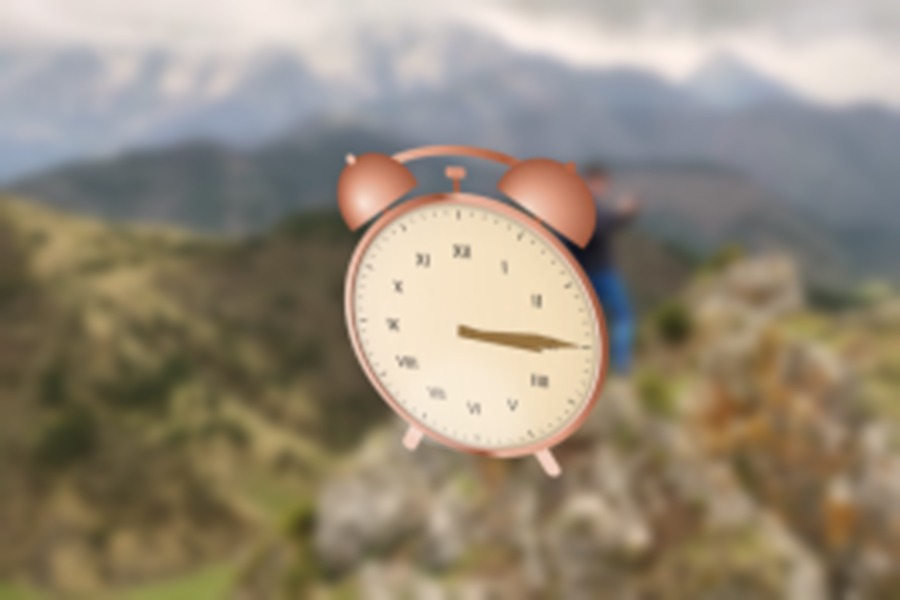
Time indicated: 3,15
